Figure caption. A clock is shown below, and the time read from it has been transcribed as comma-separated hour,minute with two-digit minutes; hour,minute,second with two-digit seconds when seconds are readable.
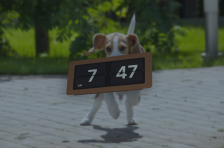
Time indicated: 7,47
